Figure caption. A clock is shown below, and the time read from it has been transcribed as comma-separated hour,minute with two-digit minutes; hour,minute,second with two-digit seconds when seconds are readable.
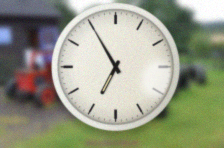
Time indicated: 6,55
